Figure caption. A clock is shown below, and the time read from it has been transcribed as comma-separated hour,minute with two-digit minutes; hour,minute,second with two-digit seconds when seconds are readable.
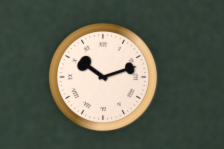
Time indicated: 10,12
